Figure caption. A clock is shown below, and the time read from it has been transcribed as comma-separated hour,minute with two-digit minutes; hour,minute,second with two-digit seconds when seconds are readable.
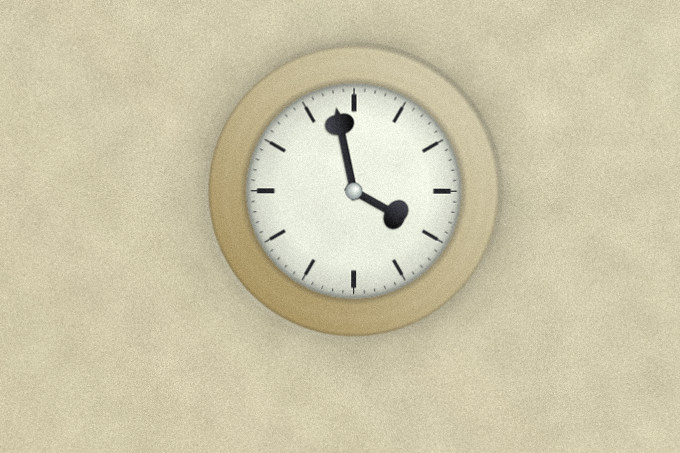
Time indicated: 3,58
